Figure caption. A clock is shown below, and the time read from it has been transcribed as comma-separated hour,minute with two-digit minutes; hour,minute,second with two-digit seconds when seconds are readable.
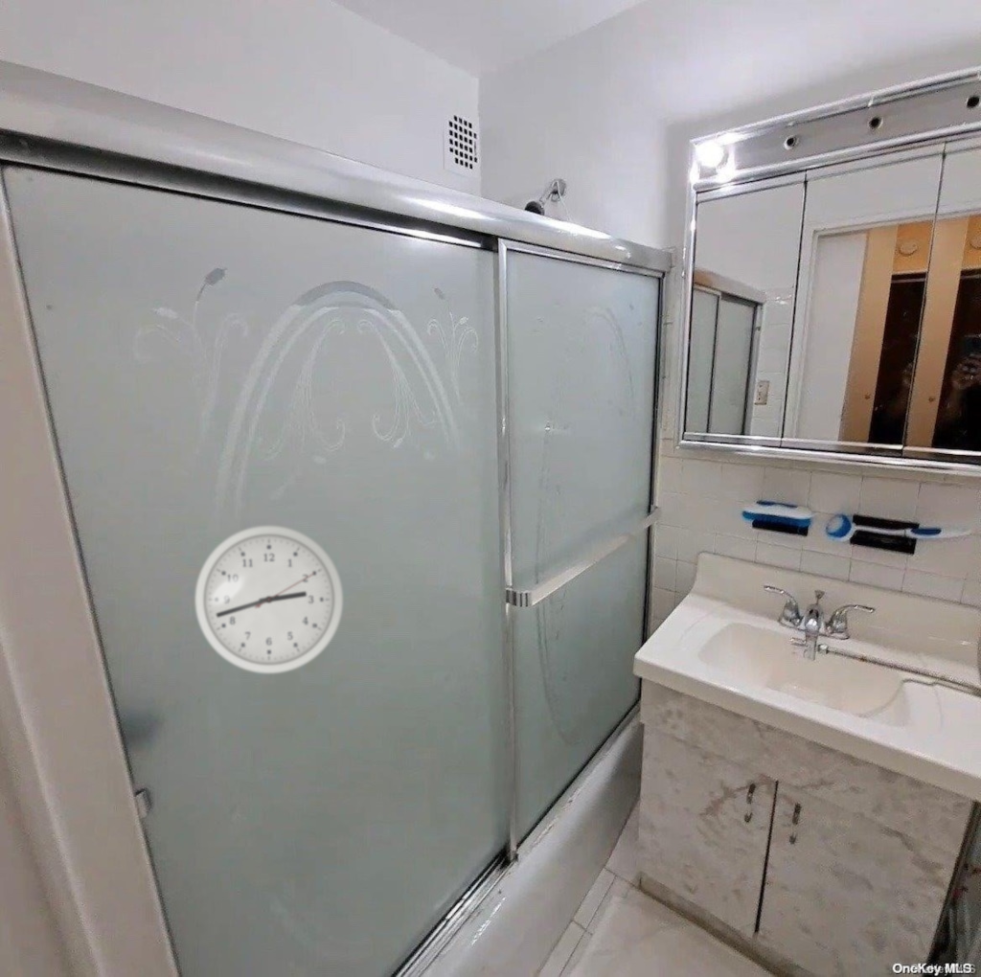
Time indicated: 2,42,10
